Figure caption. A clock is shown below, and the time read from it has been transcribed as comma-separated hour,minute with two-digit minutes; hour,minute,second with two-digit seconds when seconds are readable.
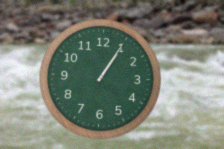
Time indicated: 1,05
